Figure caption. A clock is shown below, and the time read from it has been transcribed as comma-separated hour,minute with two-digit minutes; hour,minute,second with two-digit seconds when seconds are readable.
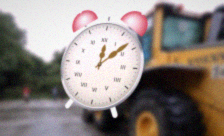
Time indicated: 12,08
